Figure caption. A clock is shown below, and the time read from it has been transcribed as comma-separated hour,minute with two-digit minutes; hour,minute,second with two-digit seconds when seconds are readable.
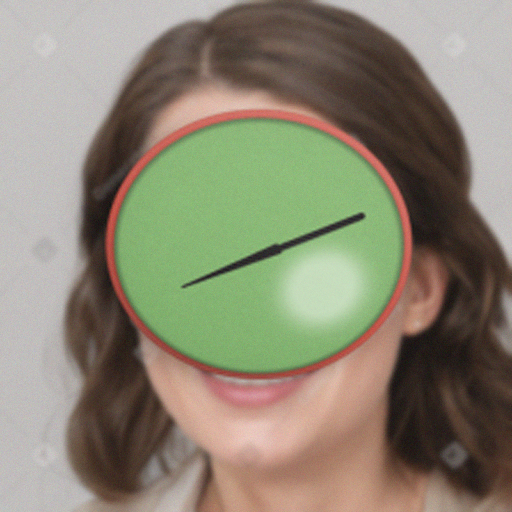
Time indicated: 8,11
